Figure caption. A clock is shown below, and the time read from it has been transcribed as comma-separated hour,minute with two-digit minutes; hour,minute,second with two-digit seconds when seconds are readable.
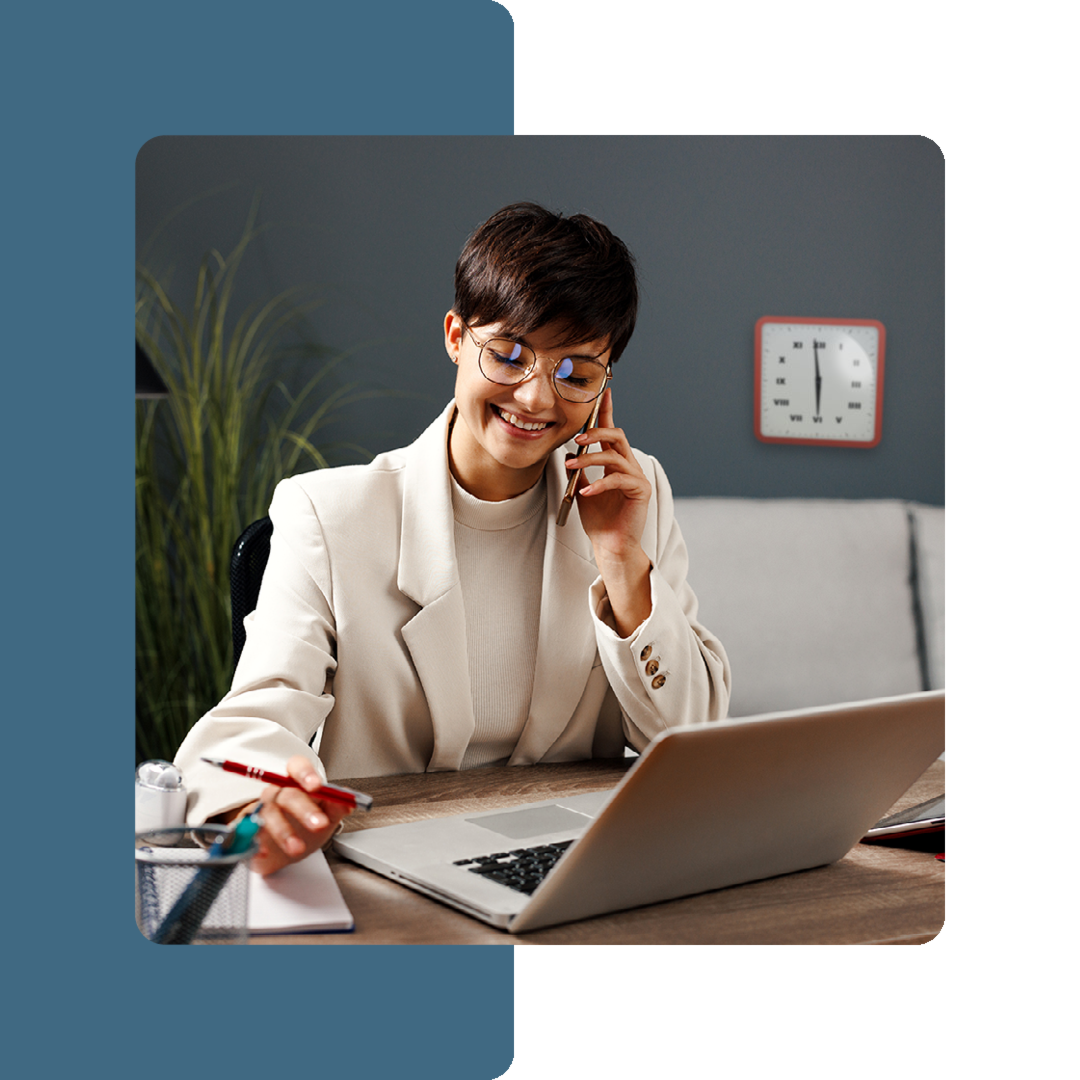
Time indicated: 5,59
